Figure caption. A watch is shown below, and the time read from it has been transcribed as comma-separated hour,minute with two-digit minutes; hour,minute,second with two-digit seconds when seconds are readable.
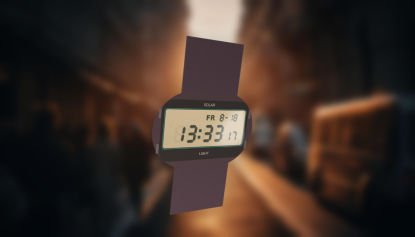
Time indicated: 13,33,17
